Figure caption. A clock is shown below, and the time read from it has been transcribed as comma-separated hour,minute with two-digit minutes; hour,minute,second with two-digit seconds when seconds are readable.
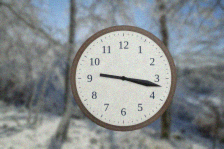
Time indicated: 9,17
